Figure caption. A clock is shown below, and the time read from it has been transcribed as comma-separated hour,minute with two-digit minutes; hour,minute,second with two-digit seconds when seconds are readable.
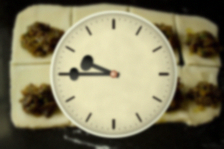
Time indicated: 9,45
